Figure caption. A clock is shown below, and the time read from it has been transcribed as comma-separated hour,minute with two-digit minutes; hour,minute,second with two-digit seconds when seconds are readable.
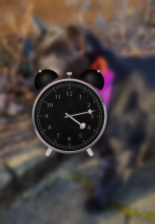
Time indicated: 4,13
